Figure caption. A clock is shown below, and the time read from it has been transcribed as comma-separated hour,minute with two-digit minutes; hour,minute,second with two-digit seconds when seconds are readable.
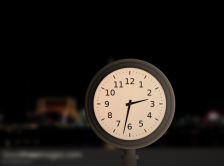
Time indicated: 2,32
